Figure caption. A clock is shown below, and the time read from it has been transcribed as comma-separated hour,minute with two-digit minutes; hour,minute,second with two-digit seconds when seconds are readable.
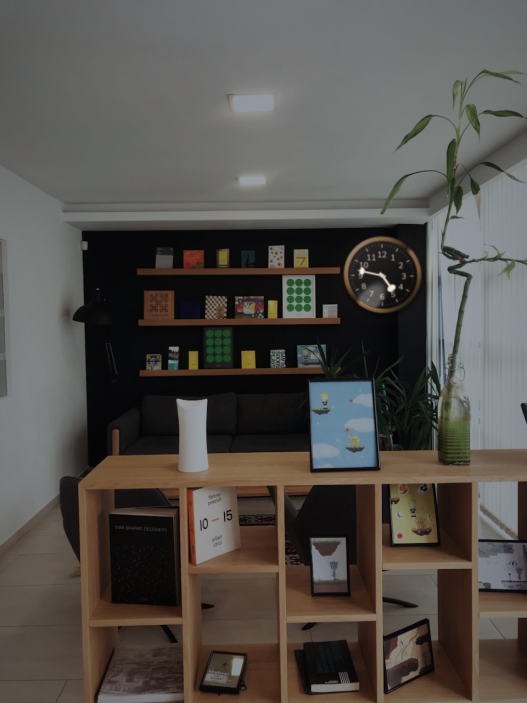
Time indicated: 4,47
